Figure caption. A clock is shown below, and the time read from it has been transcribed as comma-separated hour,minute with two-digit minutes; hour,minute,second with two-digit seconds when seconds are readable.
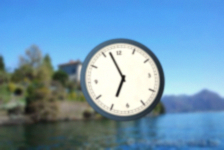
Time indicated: 6,57
